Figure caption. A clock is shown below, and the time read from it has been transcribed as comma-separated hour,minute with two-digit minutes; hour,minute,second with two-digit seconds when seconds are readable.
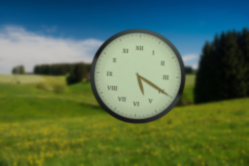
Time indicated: 5,20
